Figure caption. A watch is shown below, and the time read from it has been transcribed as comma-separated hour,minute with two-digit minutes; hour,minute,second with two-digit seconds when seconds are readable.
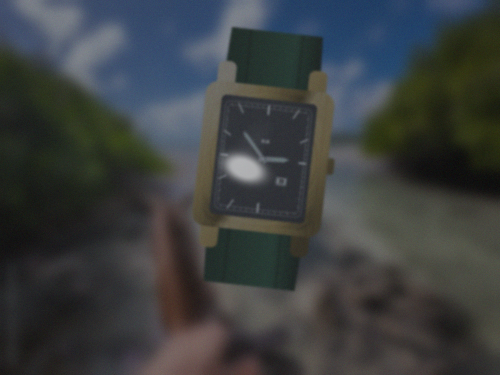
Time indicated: 2,53
